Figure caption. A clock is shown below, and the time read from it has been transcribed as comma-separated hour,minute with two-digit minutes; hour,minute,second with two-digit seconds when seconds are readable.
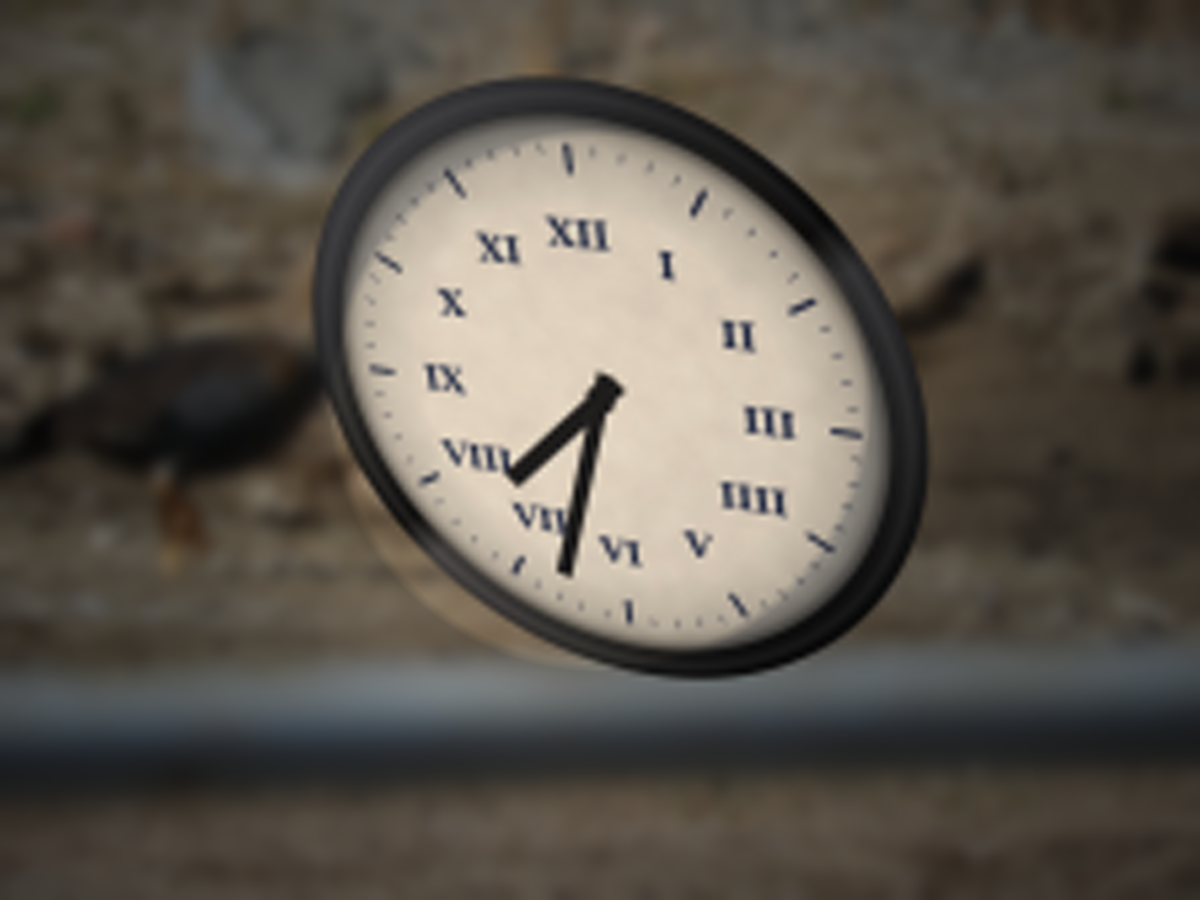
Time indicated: 7,33
